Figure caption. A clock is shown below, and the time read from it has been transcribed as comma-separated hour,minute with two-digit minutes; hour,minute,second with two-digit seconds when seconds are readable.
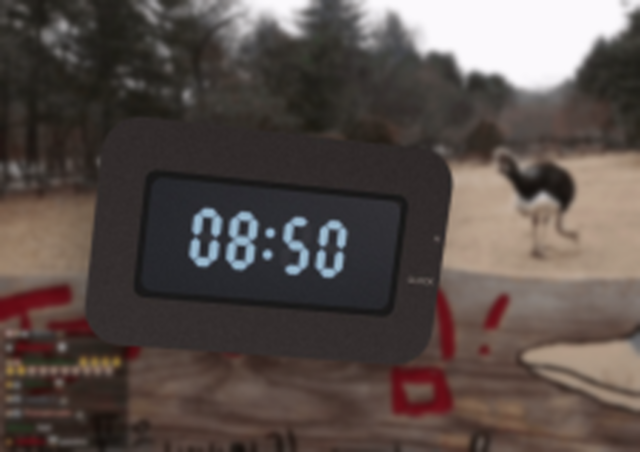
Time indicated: 8,50
